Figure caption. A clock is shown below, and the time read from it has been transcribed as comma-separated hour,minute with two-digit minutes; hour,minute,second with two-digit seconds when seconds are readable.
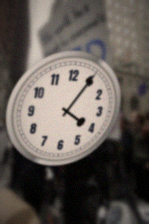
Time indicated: 4,05
